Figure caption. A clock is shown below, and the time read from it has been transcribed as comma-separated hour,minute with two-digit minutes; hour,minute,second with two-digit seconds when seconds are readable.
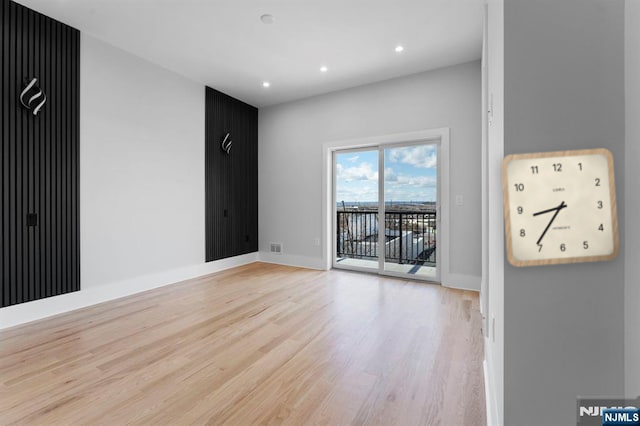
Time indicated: 8,36
